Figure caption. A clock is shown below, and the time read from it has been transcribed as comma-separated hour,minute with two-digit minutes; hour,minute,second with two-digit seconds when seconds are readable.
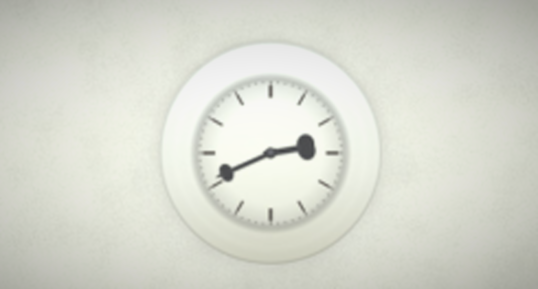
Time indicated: 2,41
